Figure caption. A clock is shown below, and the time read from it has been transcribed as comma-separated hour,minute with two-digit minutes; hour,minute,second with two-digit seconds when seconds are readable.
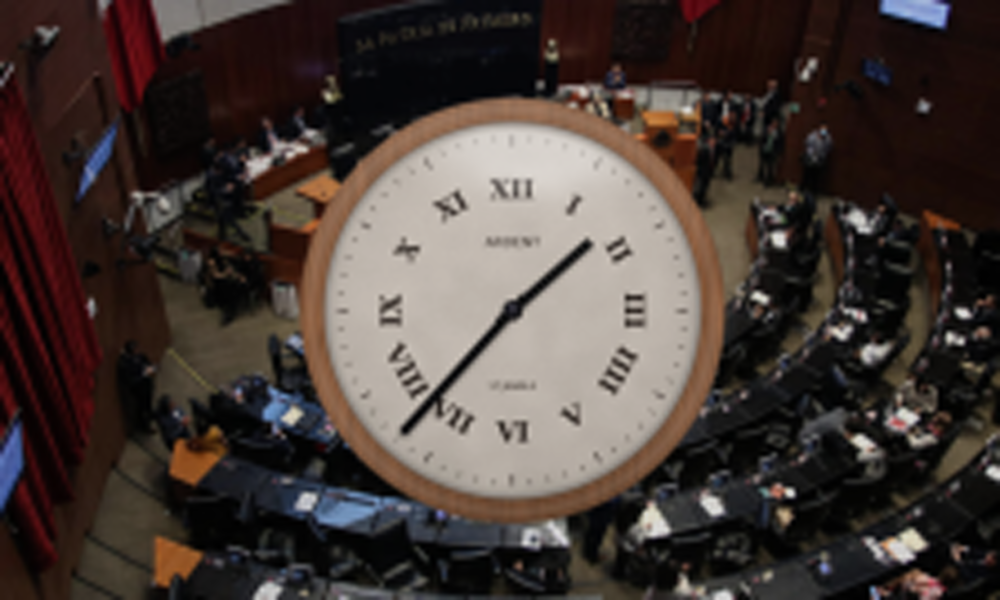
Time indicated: 1,37
